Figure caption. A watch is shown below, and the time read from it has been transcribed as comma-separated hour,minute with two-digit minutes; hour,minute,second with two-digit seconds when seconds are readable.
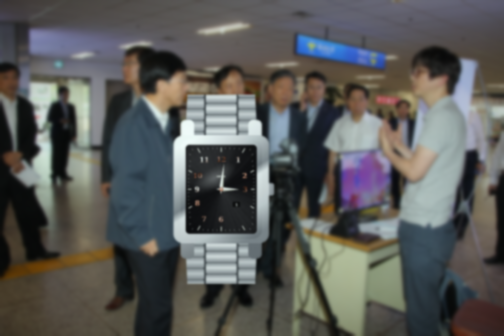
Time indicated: 3,01
